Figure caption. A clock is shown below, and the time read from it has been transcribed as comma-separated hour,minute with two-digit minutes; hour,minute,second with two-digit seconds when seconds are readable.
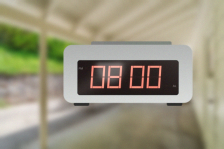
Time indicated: 8,00
